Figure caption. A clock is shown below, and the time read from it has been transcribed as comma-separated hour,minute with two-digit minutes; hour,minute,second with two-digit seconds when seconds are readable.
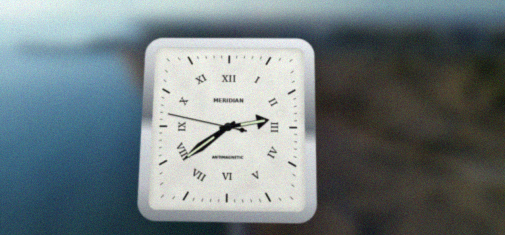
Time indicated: 2,38,47
